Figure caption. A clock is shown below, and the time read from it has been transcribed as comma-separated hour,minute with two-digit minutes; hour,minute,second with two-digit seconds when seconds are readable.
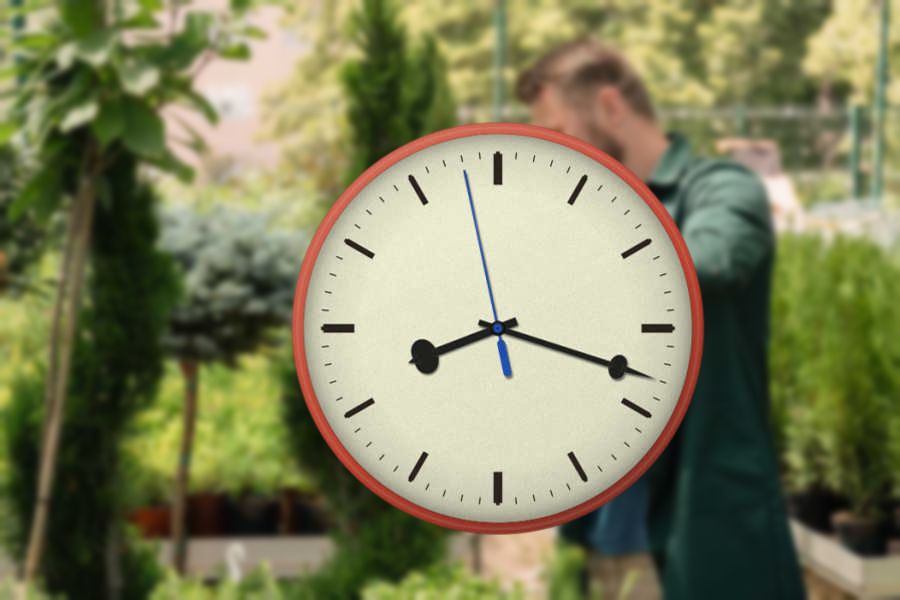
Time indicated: 8,17,58
